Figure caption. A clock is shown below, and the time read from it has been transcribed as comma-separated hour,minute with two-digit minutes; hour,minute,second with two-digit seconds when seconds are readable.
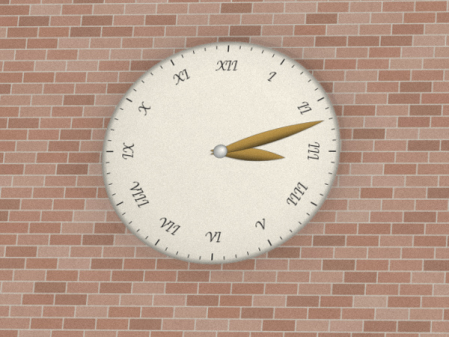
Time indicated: 3,12
